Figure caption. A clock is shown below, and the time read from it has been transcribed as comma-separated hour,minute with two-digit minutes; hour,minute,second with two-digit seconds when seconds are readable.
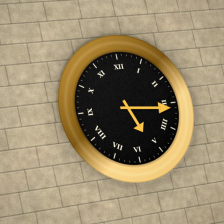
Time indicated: 5,16
